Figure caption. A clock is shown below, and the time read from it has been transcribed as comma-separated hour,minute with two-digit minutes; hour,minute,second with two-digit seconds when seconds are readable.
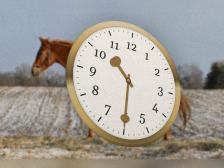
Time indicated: 10,30
